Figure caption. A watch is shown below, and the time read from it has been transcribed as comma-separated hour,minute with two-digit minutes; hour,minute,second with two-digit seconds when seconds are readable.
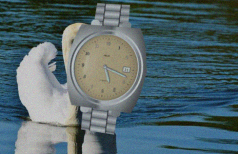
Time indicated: 5,18
